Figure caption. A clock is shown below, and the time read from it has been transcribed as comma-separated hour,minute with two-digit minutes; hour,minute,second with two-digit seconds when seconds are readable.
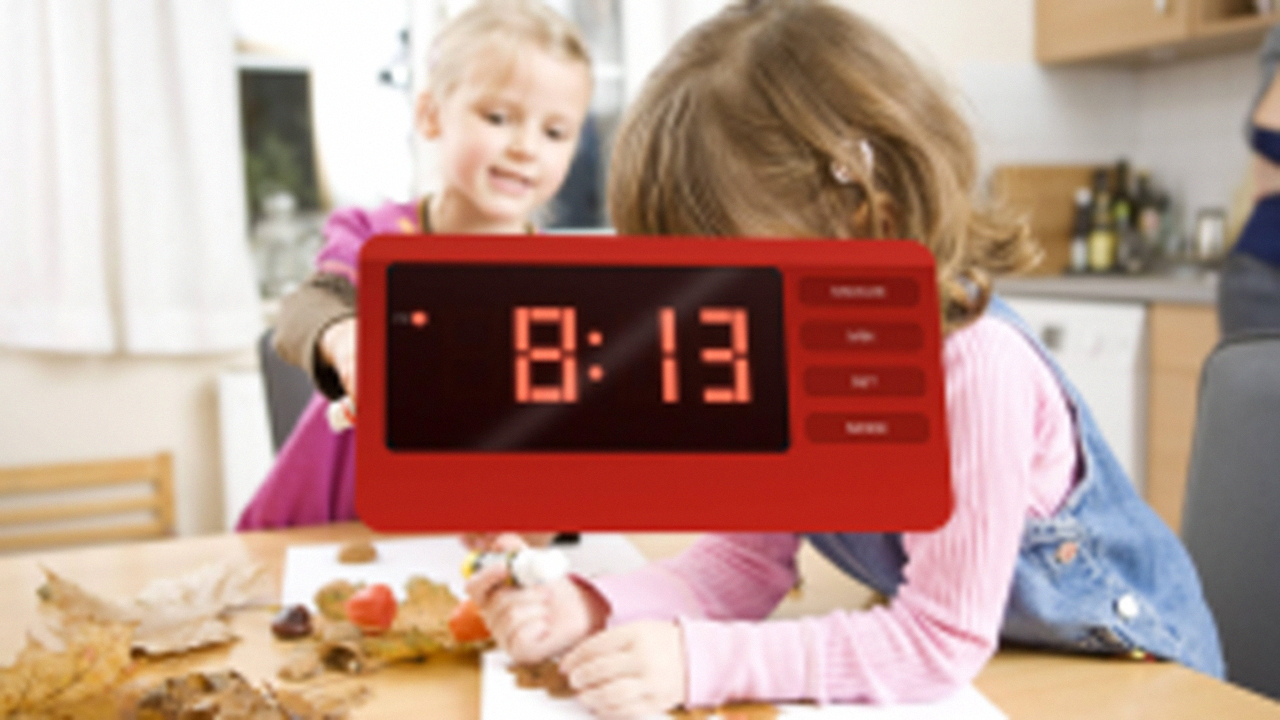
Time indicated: 8,13
